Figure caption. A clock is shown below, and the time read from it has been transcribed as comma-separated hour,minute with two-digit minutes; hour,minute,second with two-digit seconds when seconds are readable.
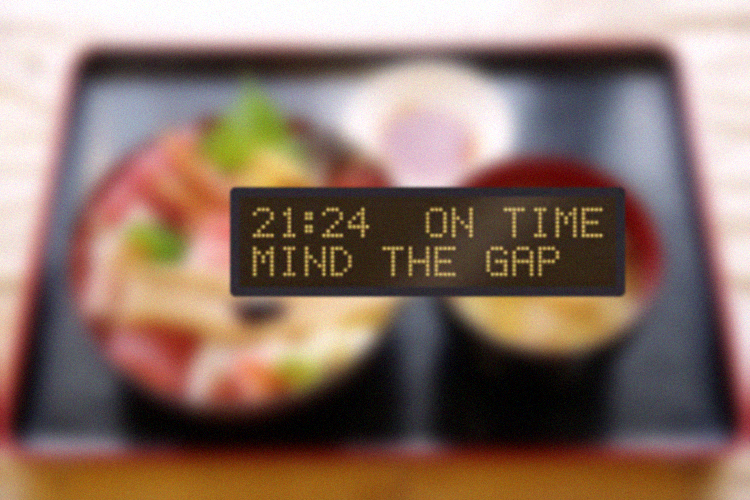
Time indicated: 21,24
